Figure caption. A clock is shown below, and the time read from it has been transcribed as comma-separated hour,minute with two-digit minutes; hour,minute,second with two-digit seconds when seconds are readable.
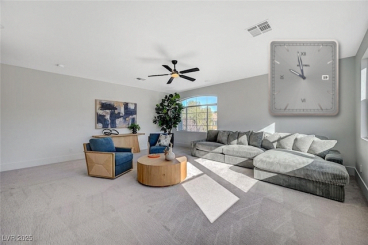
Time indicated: 9,58
